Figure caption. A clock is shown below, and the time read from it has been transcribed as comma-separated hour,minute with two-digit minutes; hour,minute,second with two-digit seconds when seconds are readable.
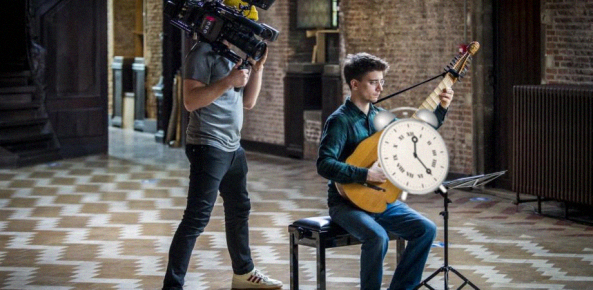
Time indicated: 12,25
